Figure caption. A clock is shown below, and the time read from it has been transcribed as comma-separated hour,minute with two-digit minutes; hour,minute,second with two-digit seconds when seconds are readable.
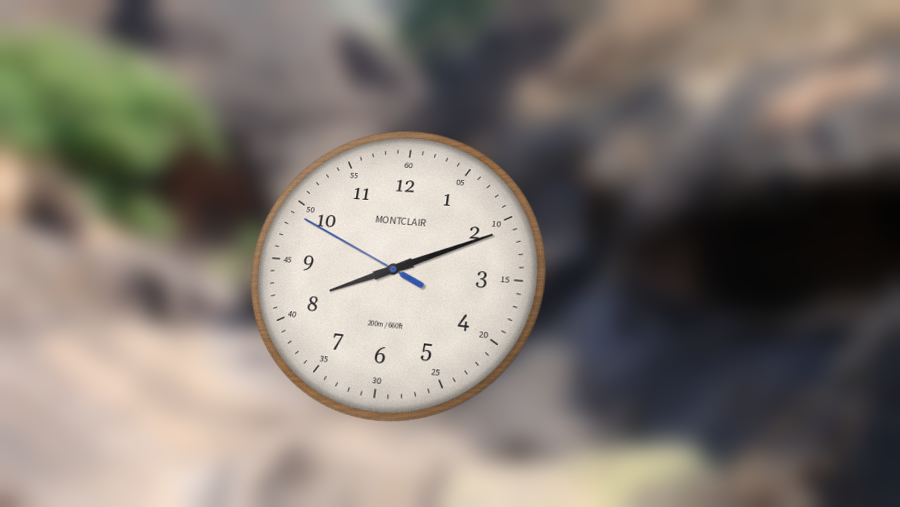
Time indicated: 8,10,49
